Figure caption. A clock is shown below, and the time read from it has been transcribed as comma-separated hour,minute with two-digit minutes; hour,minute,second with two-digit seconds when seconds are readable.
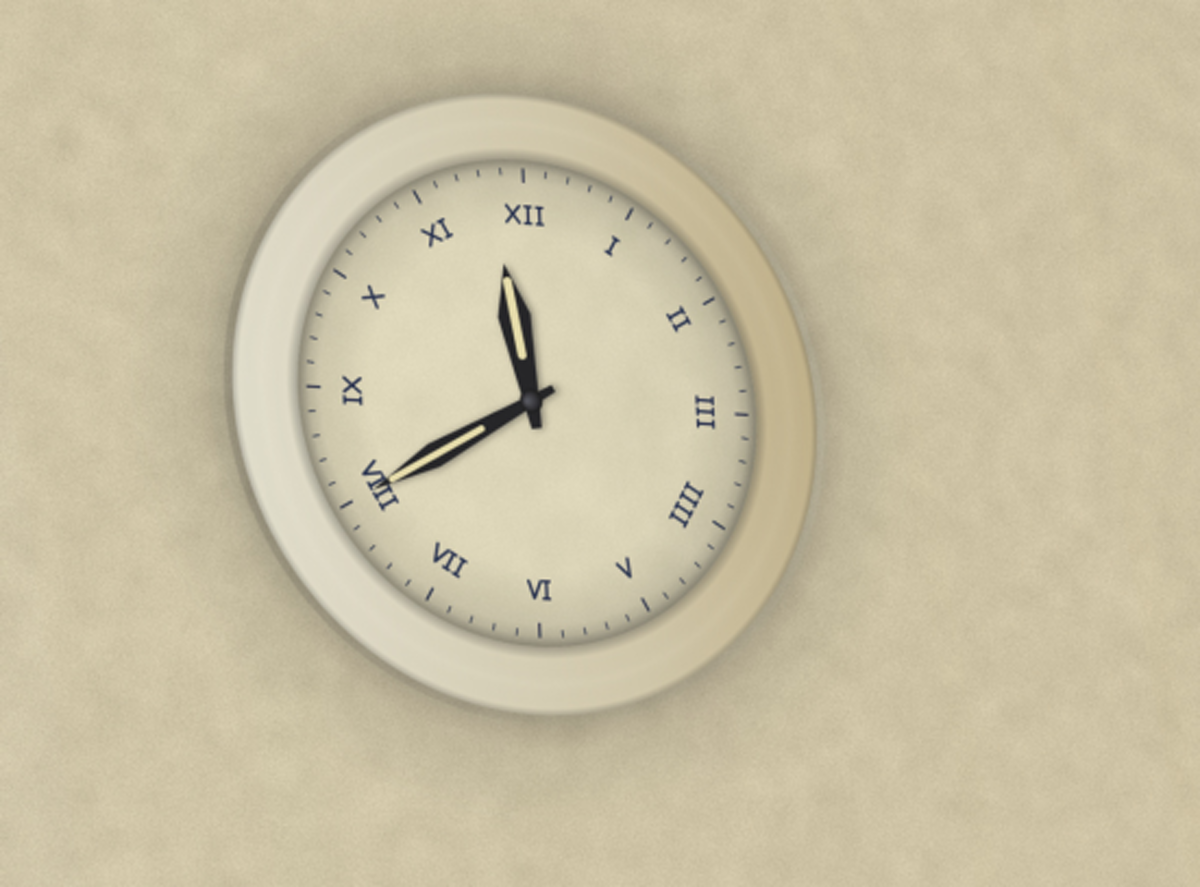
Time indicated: 11,40
